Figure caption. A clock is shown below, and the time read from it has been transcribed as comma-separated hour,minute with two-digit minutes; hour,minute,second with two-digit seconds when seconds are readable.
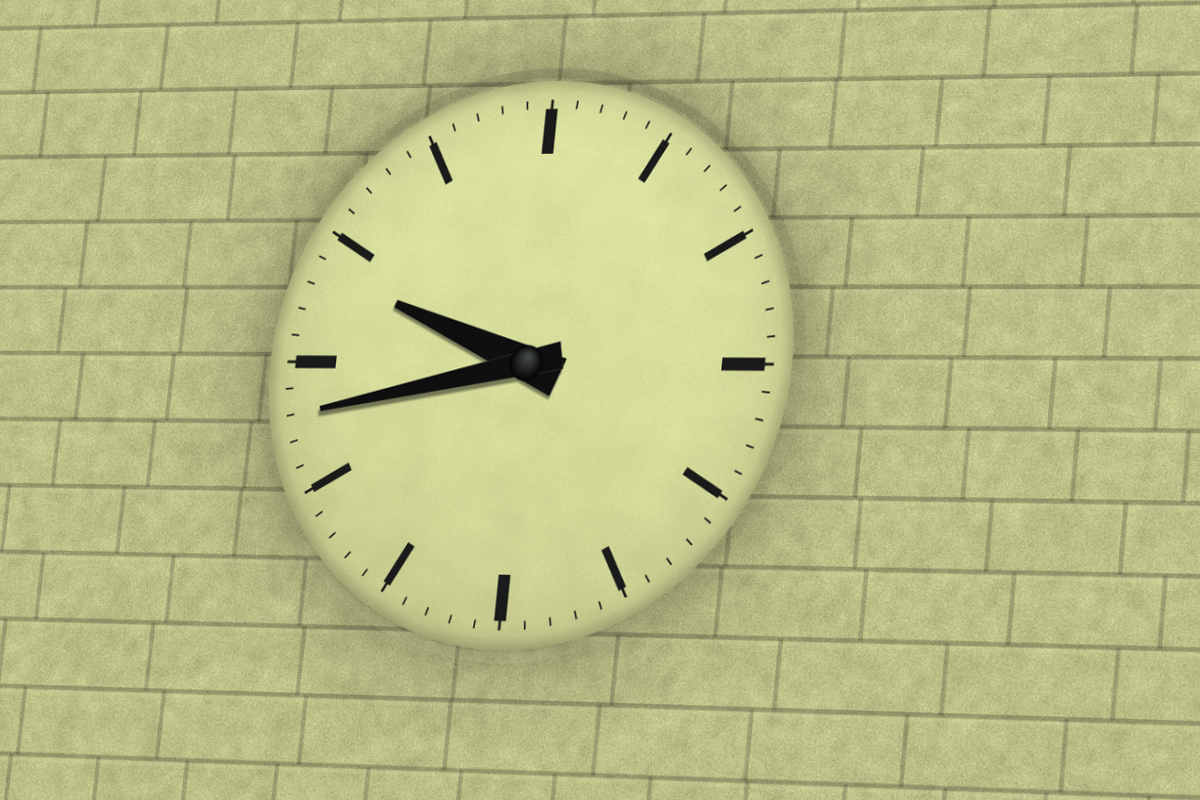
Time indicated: 9,43
